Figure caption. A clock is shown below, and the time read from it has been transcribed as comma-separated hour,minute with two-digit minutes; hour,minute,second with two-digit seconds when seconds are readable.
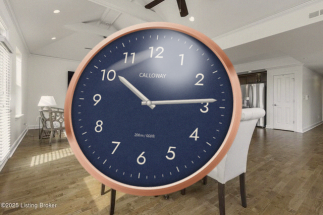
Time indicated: 10,14
